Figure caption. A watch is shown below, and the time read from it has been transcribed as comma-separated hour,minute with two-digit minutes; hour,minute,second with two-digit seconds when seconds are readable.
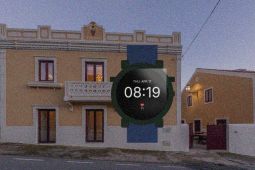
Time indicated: 8,19
